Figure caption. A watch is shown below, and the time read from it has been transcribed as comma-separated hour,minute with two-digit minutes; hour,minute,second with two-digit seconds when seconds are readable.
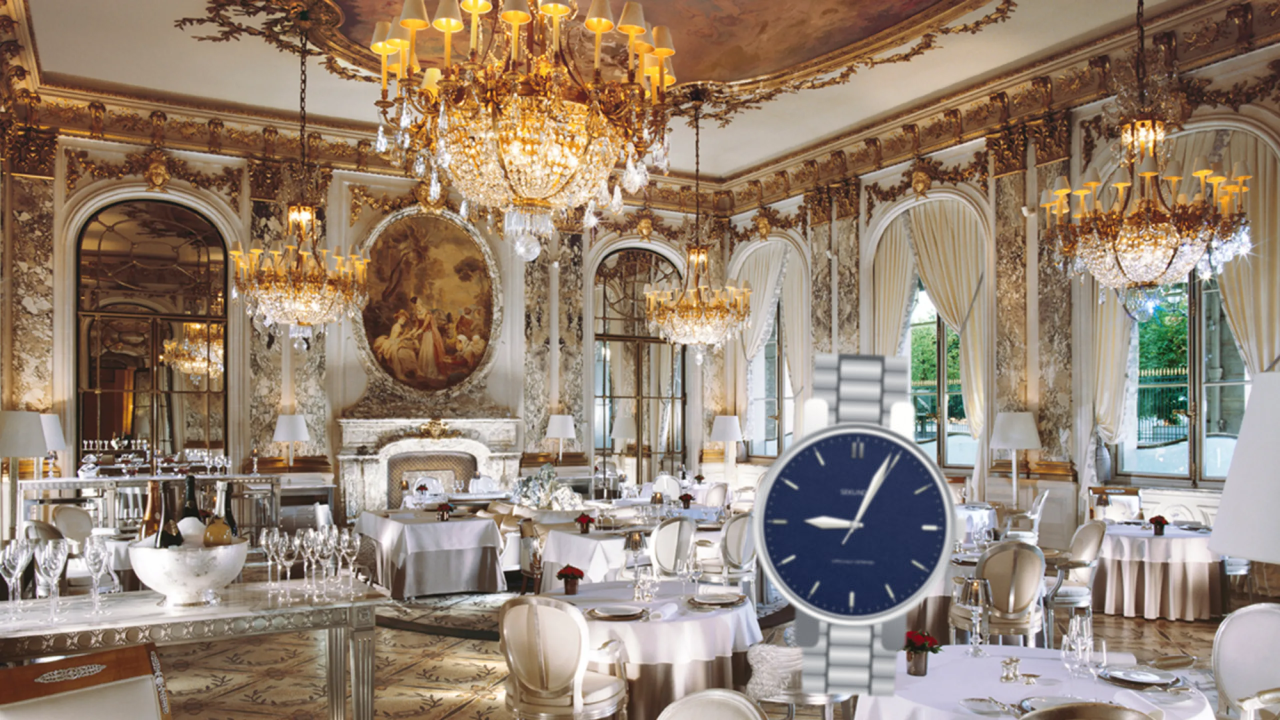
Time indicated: 9,04,05
